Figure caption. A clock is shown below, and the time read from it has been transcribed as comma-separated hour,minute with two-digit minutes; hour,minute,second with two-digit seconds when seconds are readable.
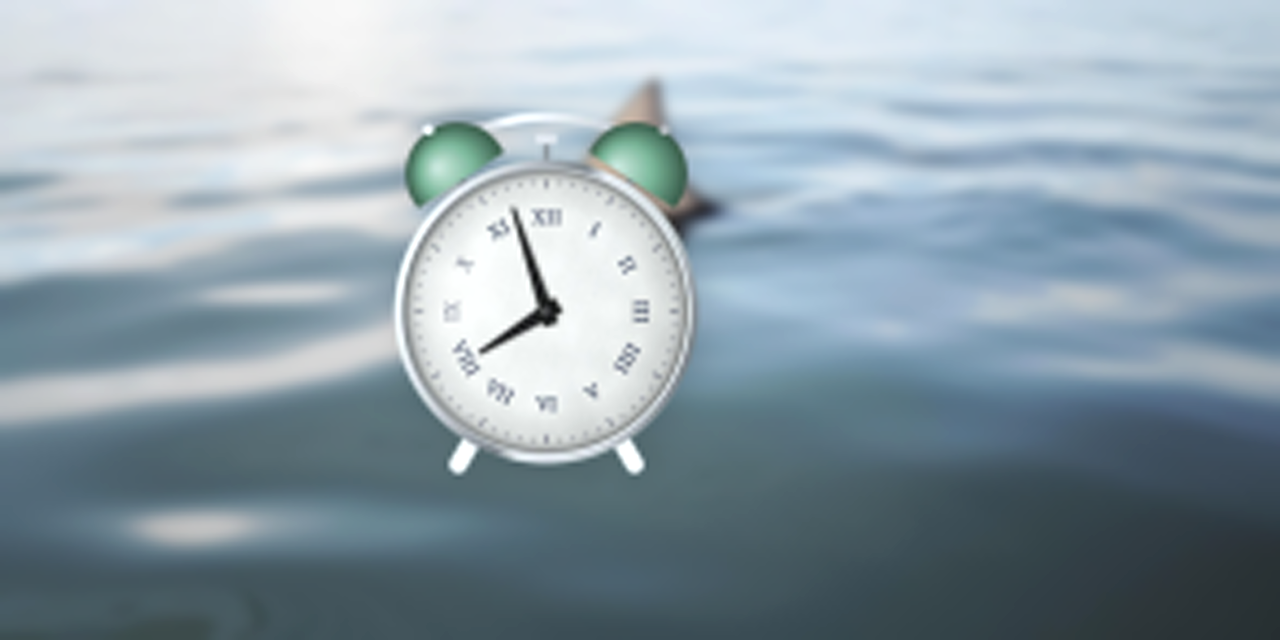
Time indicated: 7,57
